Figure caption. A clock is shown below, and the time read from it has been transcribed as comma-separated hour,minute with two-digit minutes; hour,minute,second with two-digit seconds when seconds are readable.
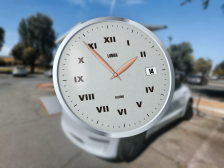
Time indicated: 1,54
